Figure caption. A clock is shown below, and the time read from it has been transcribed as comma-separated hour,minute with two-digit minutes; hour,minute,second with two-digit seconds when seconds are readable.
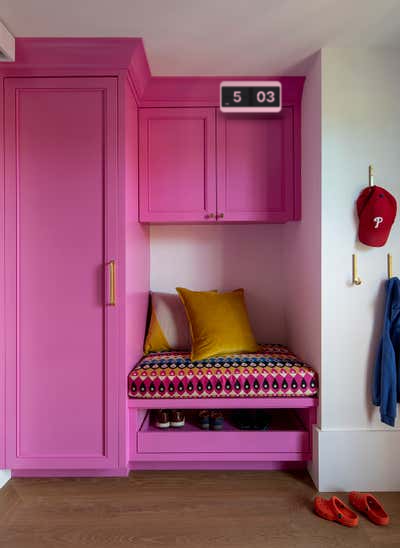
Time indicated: 5,03
